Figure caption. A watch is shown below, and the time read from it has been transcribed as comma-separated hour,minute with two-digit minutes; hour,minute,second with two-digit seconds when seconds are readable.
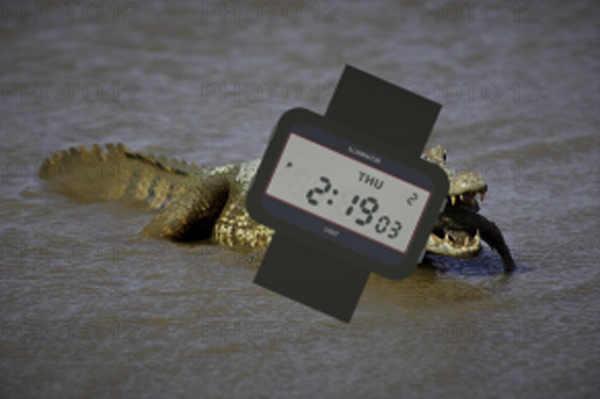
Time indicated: 2,19,03
